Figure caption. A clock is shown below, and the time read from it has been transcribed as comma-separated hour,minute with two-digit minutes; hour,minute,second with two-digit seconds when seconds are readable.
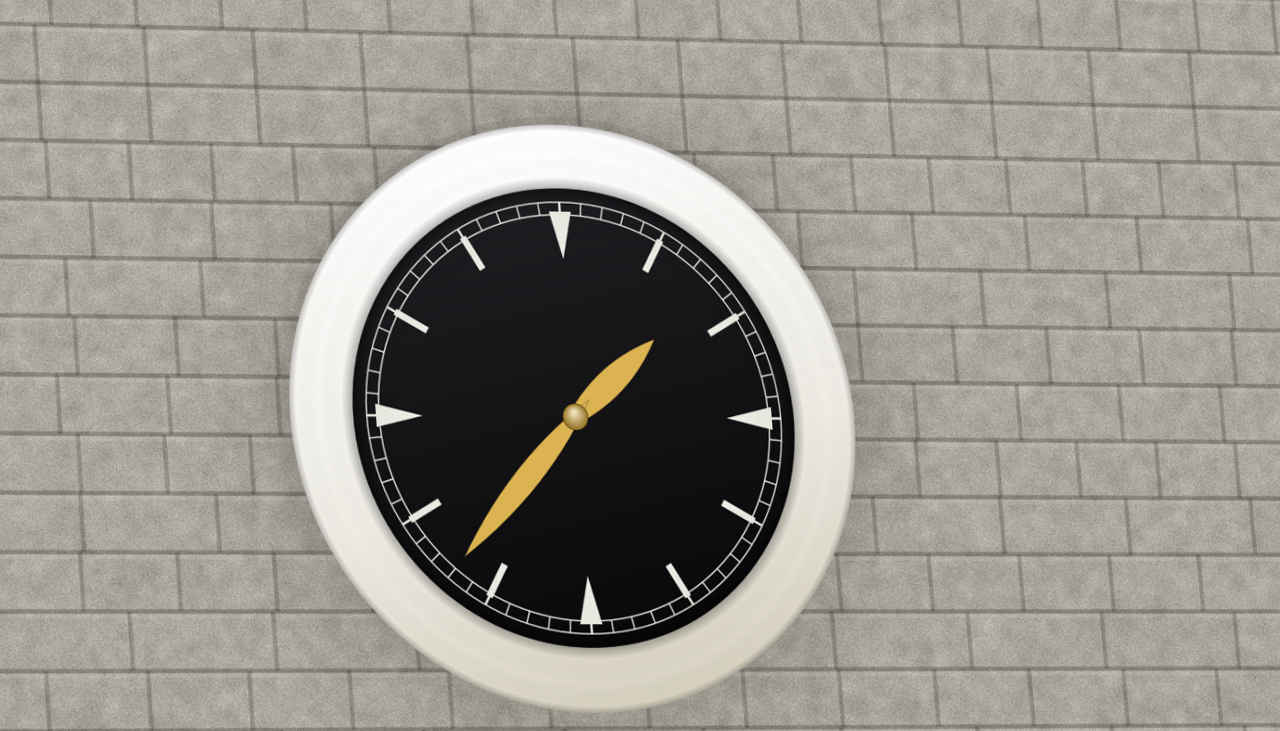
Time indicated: 1,37
